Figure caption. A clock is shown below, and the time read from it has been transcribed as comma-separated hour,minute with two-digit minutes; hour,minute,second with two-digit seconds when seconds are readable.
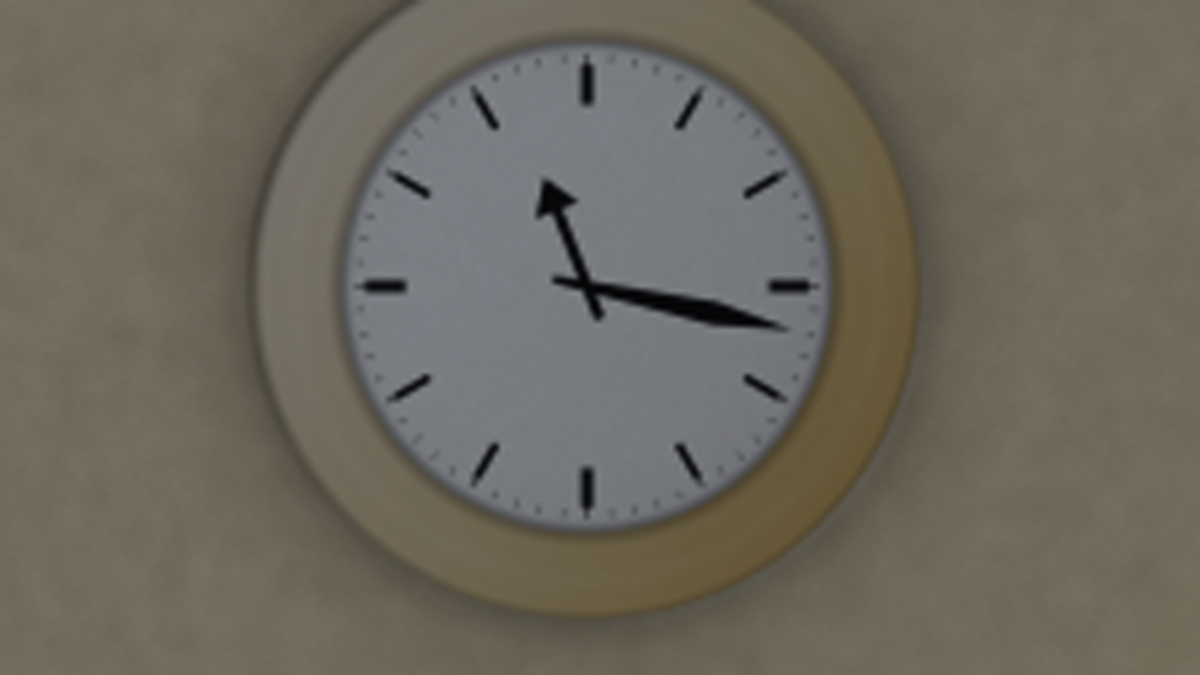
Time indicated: 11,17
